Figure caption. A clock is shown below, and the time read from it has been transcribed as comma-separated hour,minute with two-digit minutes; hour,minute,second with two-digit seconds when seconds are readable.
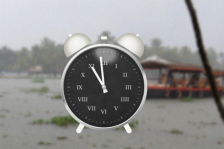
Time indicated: 10,59
